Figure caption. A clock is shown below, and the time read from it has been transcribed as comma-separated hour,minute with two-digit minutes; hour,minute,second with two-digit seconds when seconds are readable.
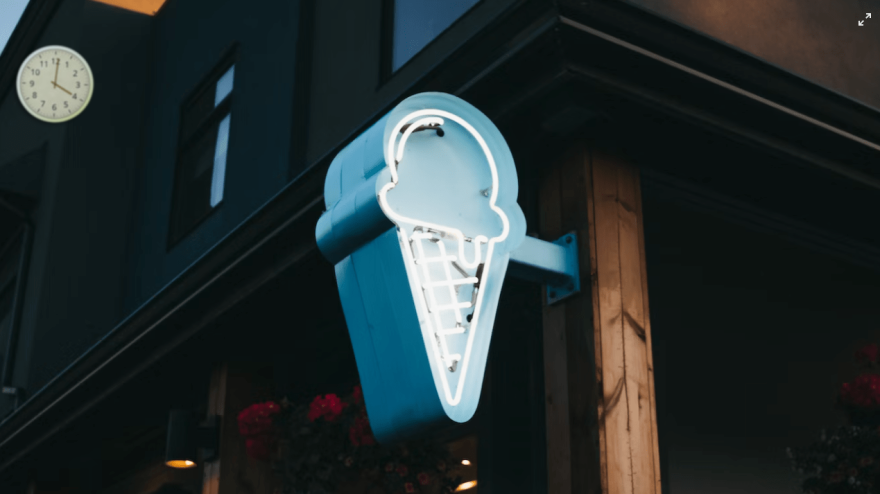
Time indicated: 4,01
